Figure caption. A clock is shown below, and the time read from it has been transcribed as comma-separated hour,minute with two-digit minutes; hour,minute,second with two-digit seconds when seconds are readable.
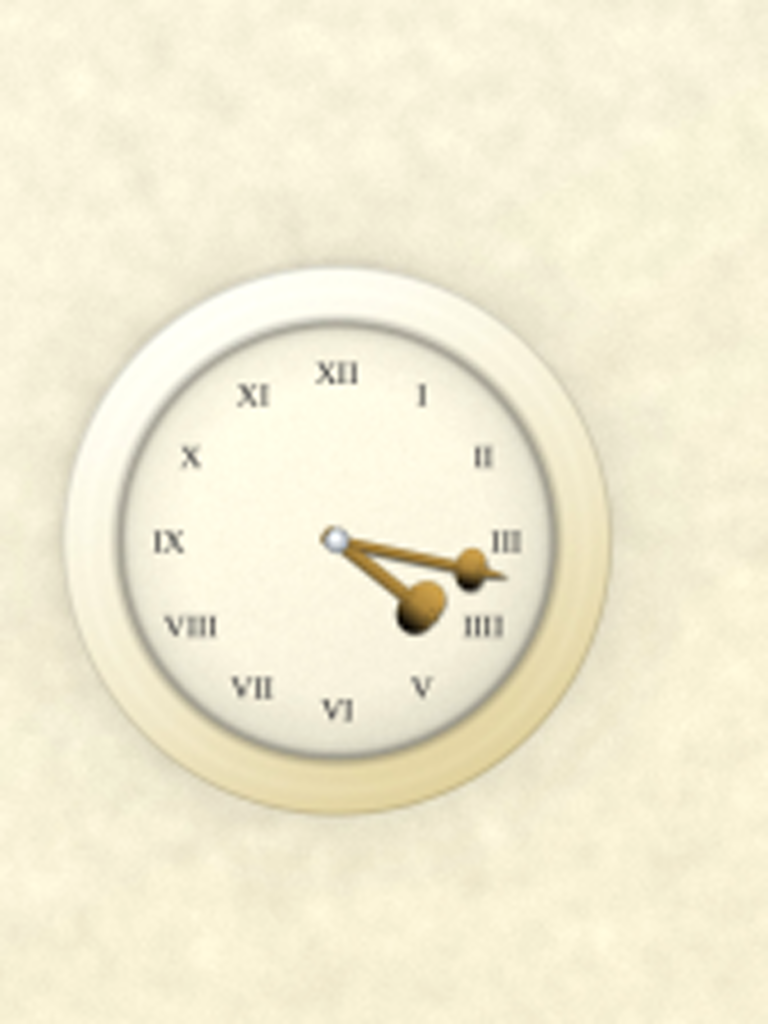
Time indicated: 4,17
